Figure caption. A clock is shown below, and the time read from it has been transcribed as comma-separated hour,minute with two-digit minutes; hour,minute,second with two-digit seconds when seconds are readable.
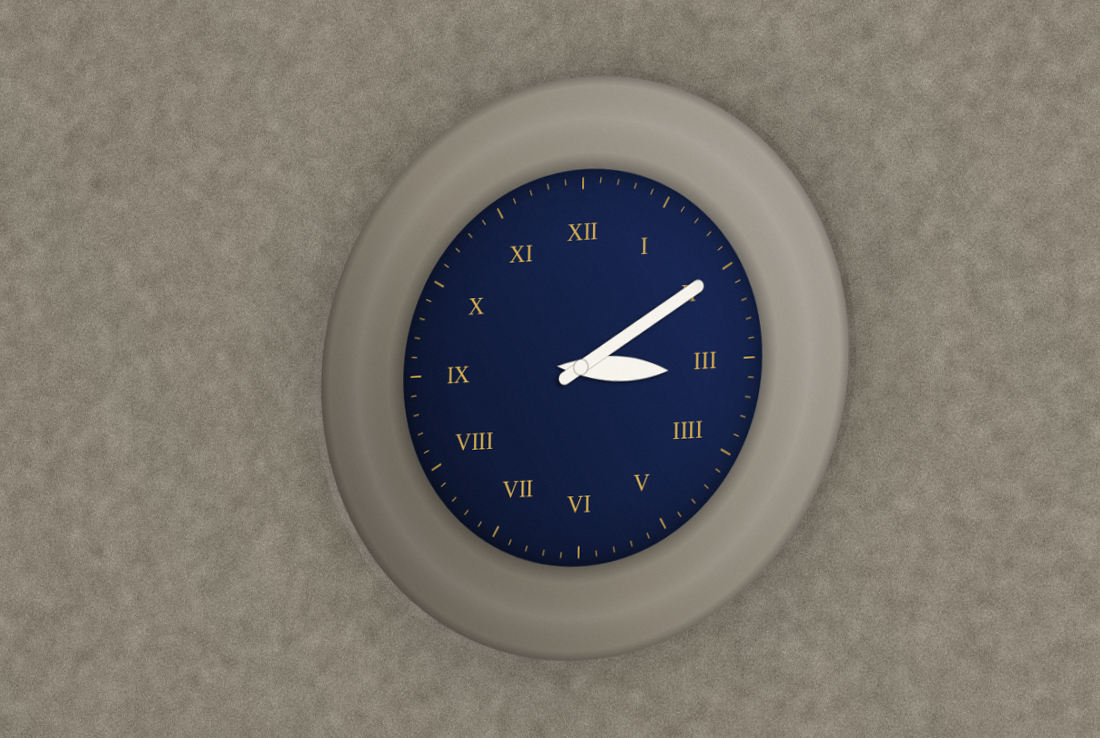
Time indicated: 3,10
